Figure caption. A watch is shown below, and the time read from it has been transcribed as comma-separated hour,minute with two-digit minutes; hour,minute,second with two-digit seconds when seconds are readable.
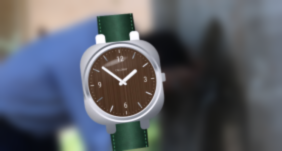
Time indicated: 1,52
